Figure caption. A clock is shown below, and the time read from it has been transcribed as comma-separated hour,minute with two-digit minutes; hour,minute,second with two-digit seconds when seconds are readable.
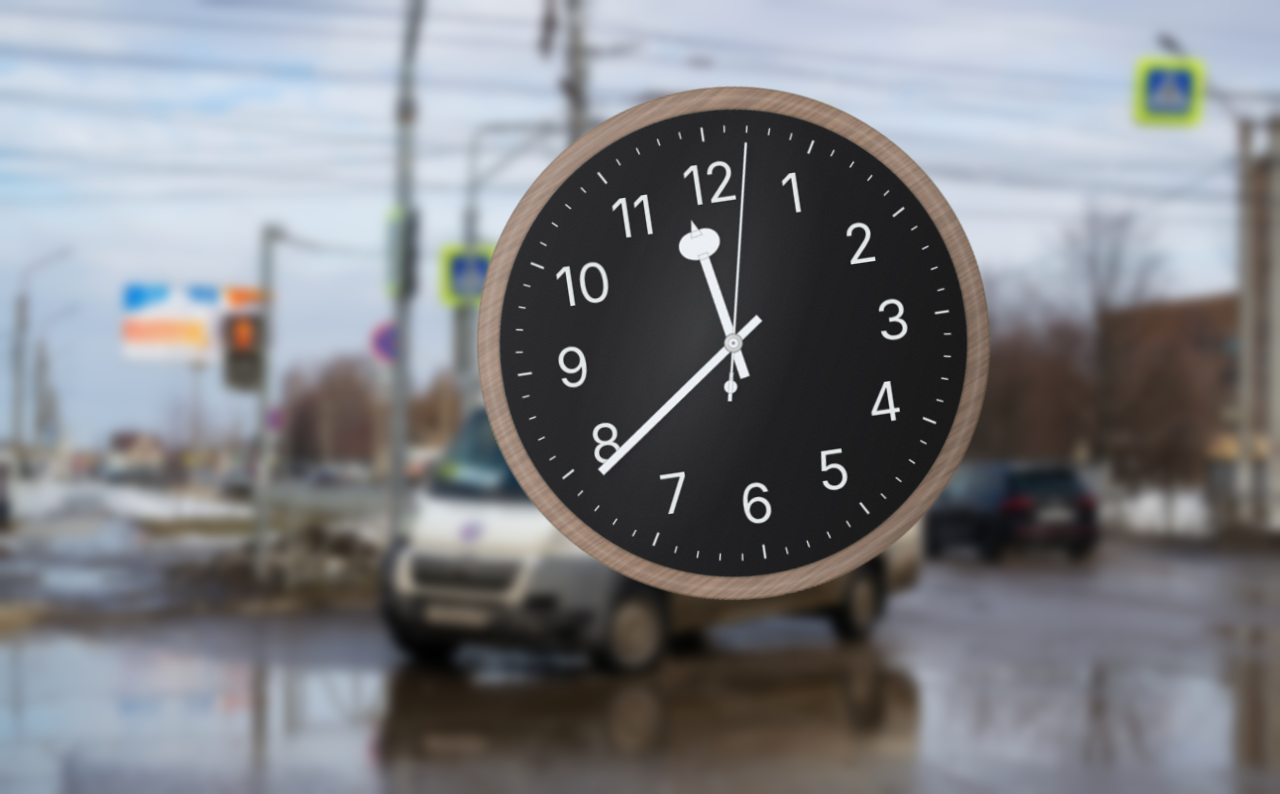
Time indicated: 11,39,02
